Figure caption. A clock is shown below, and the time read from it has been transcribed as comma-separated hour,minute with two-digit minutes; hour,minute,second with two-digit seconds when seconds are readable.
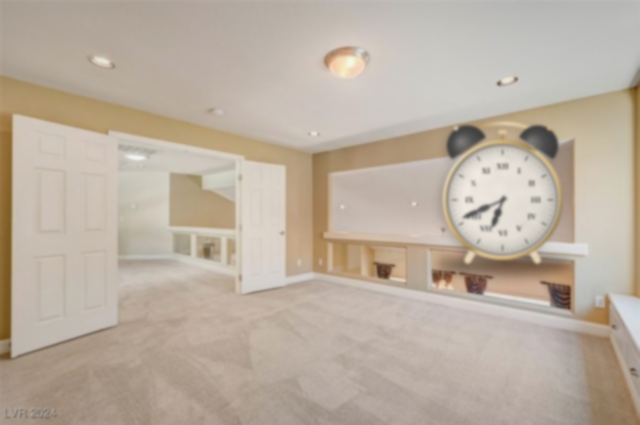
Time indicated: 6,41
